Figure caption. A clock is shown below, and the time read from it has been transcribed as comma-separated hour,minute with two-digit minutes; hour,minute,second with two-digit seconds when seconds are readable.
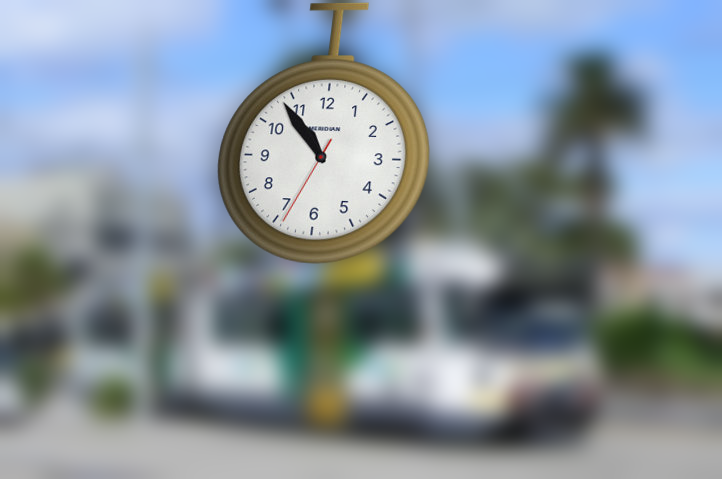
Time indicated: 10,53,34
